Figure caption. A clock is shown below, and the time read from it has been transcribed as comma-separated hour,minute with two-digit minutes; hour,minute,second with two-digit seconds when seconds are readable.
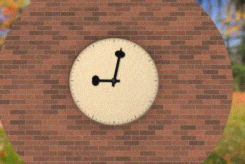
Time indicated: 9,02
